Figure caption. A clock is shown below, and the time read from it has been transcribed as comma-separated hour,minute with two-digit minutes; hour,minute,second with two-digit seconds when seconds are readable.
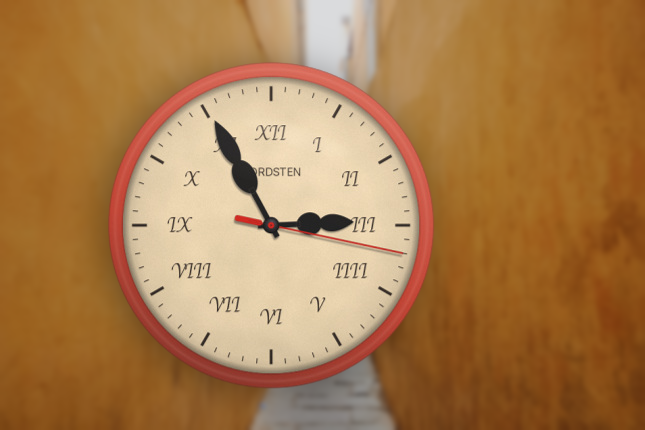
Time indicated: 2,55,17
